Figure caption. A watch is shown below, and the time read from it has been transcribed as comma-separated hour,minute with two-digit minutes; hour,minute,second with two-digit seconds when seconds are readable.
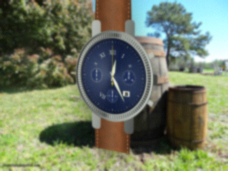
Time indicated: 12,25
